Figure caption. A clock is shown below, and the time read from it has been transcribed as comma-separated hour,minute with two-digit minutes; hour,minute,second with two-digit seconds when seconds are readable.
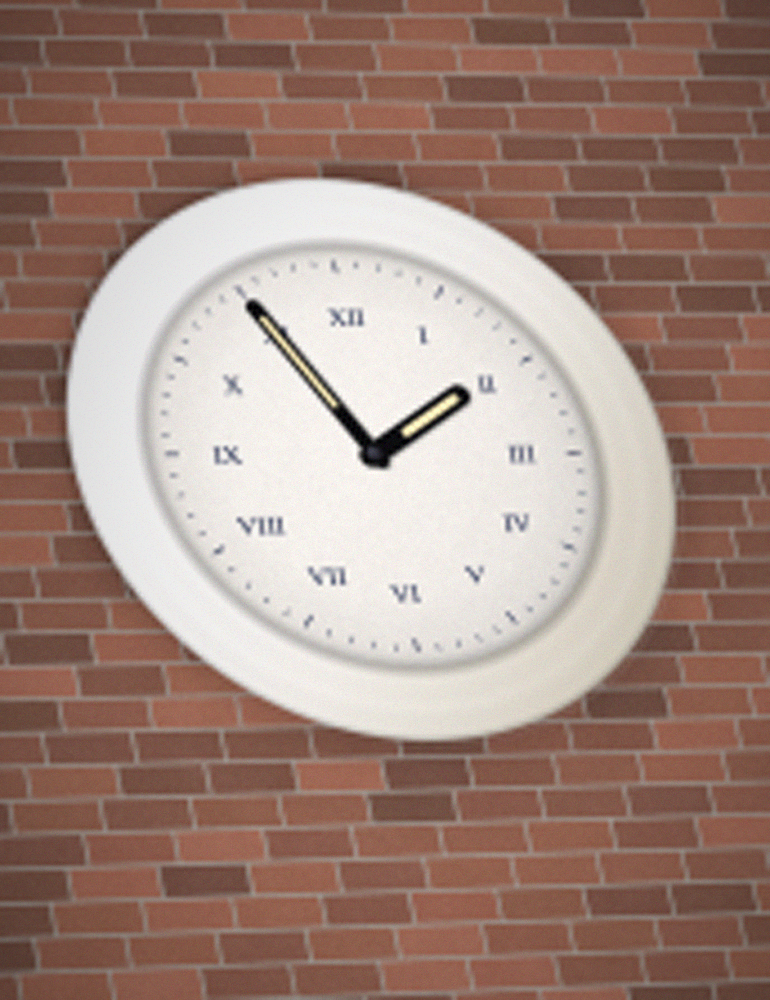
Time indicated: 1,55
